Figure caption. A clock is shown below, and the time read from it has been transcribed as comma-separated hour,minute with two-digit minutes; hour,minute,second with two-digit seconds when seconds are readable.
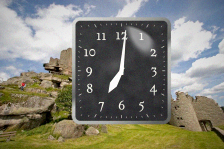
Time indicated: 7,01
